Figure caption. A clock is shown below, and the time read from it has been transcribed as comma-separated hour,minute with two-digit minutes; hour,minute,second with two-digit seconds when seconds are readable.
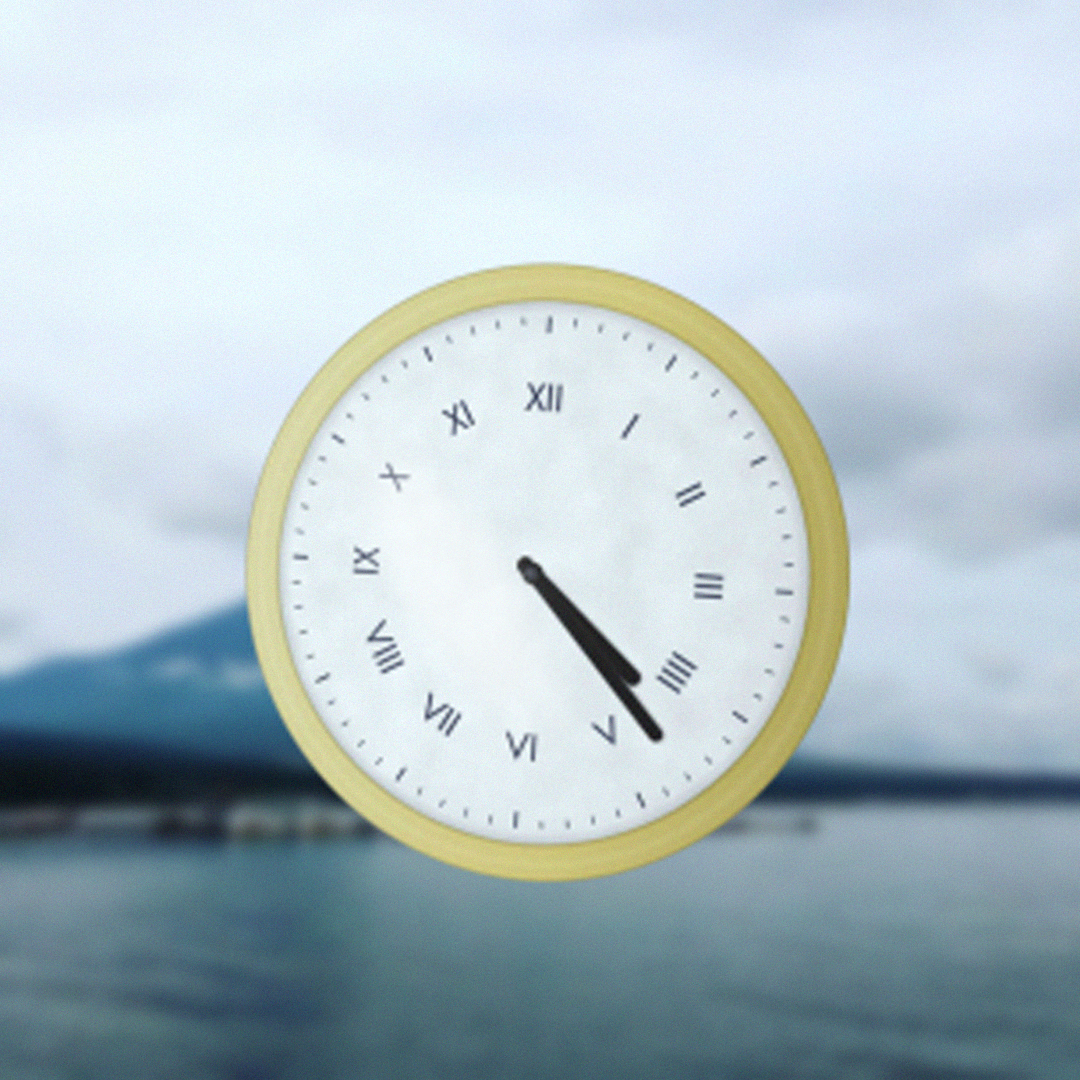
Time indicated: 4,23
